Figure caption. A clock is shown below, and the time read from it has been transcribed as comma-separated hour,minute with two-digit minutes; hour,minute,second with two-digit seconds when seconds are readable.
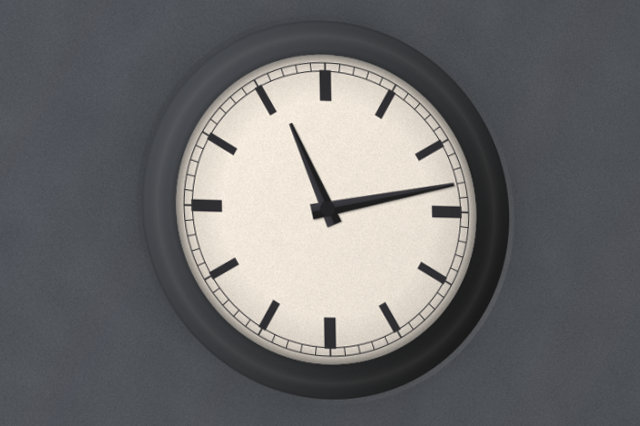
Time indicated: 11,13
